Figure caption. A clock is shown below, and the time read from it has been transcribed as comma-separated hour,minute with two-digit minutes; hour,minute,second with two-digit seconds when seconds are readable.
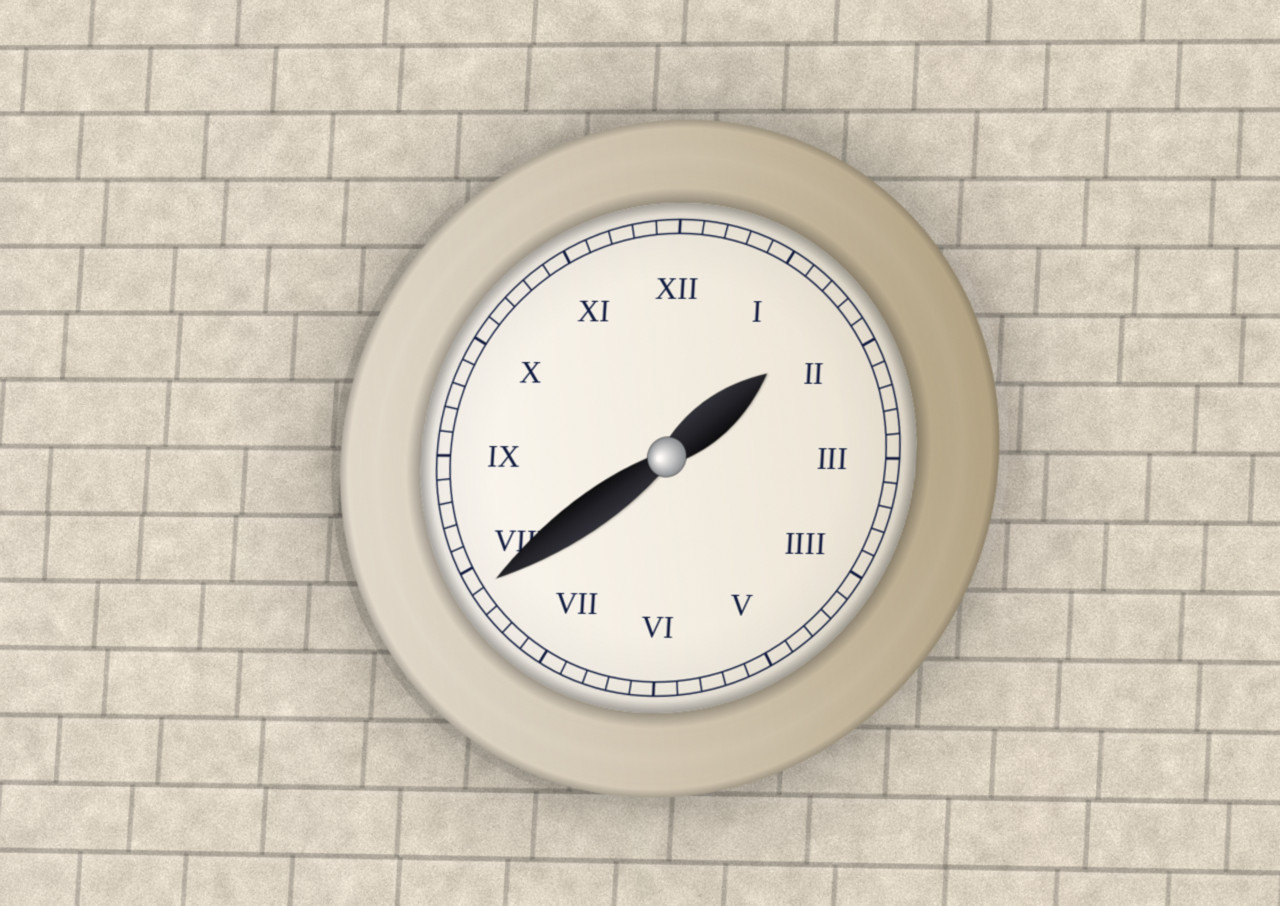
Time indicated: 1,39
